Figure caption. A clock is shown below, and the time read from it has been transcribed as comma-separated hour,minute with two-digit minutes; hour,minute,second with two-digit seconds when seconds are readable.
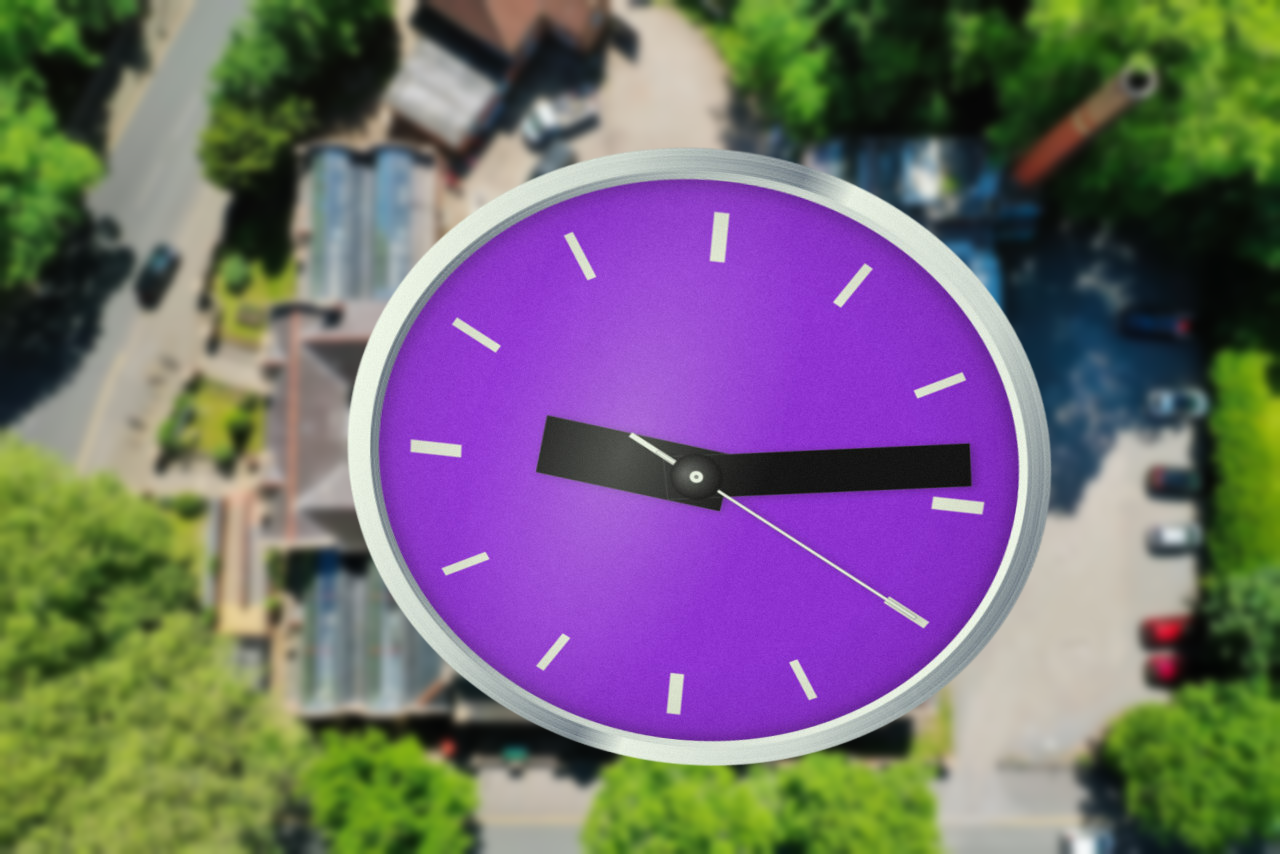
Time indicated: 9,13,20
